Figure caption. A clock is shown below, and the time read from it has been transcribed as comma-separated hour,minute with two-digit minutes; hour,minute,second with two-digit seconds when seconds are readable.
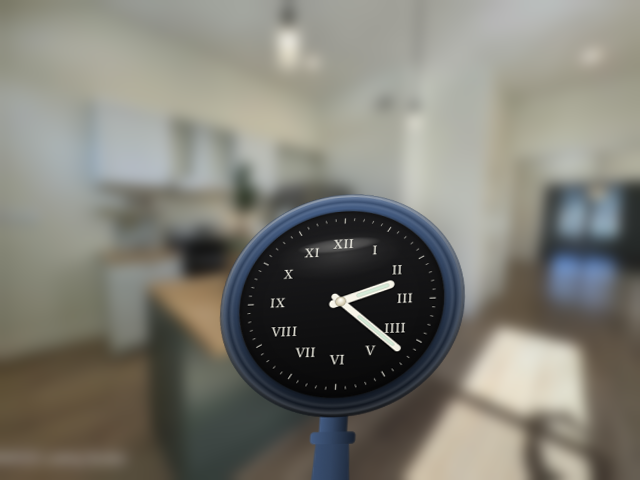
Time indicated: 2,22
